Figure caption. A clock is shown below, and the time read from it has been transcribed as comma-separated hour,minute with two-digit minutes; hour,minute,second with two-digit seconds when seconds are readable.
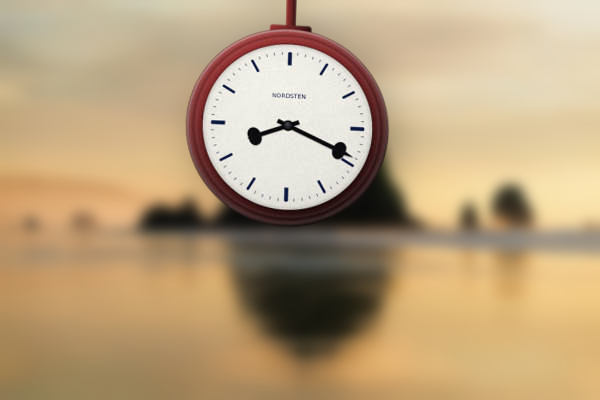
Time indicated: 8,19
